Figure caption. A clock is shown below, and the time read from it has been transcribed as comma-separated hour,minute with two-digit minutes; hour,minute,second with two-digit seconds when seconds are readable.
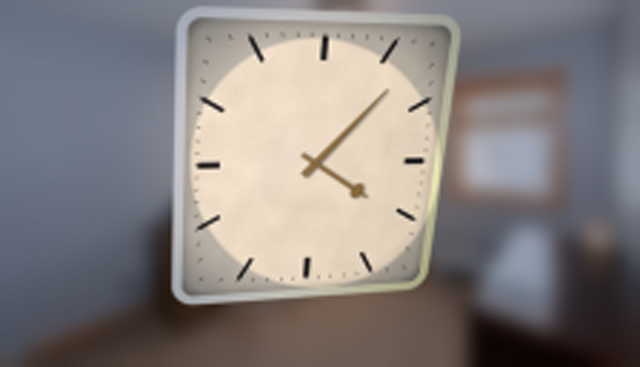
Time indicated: 4,07
